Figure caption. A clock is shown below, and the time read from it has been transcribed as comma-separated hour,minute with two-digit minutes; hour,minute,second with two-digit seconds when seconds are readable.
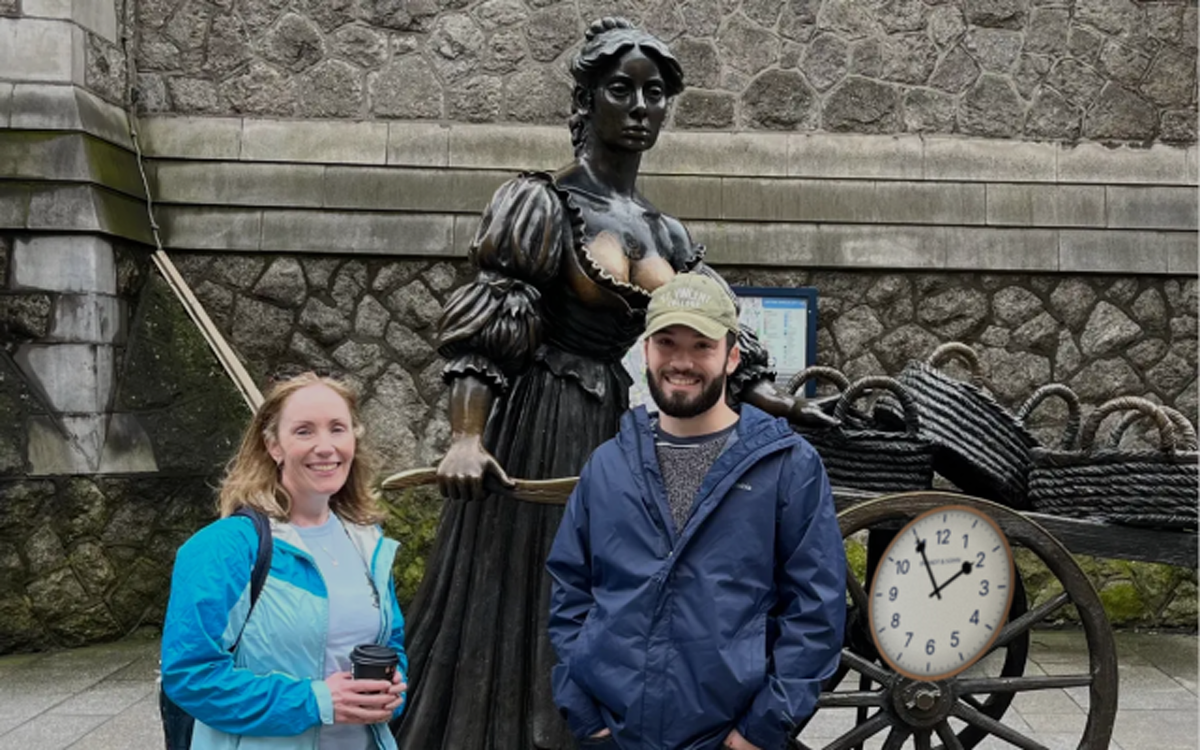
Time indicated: 1,55
